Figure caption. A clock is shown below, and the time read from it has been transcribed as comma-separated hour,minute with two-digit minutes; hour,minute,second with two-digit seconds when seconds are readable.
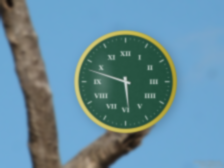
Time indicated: 5,48
